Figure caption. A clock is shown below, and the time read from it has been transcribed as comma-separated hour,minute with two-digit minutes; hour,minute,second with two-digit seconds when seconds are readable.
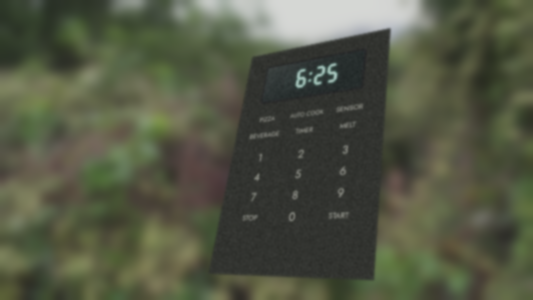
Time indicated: 6,25
